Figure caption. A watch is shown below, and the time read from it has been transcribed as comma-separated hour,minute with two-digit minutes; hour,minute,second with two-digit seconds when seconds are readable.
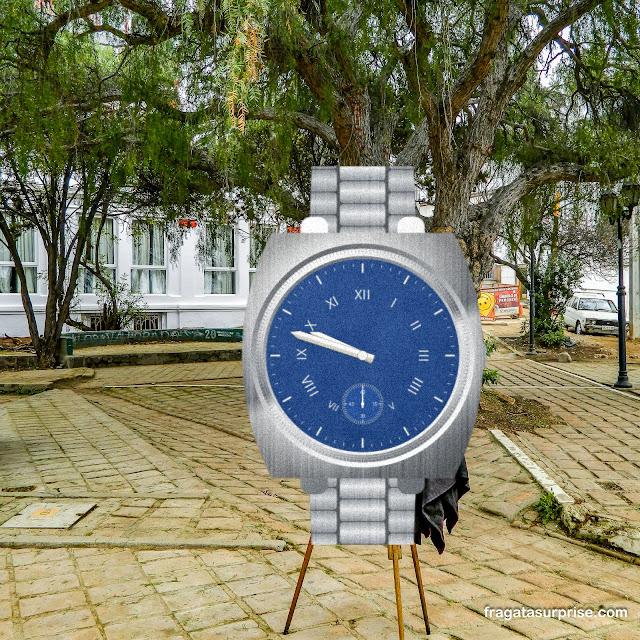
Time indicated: 9,48
